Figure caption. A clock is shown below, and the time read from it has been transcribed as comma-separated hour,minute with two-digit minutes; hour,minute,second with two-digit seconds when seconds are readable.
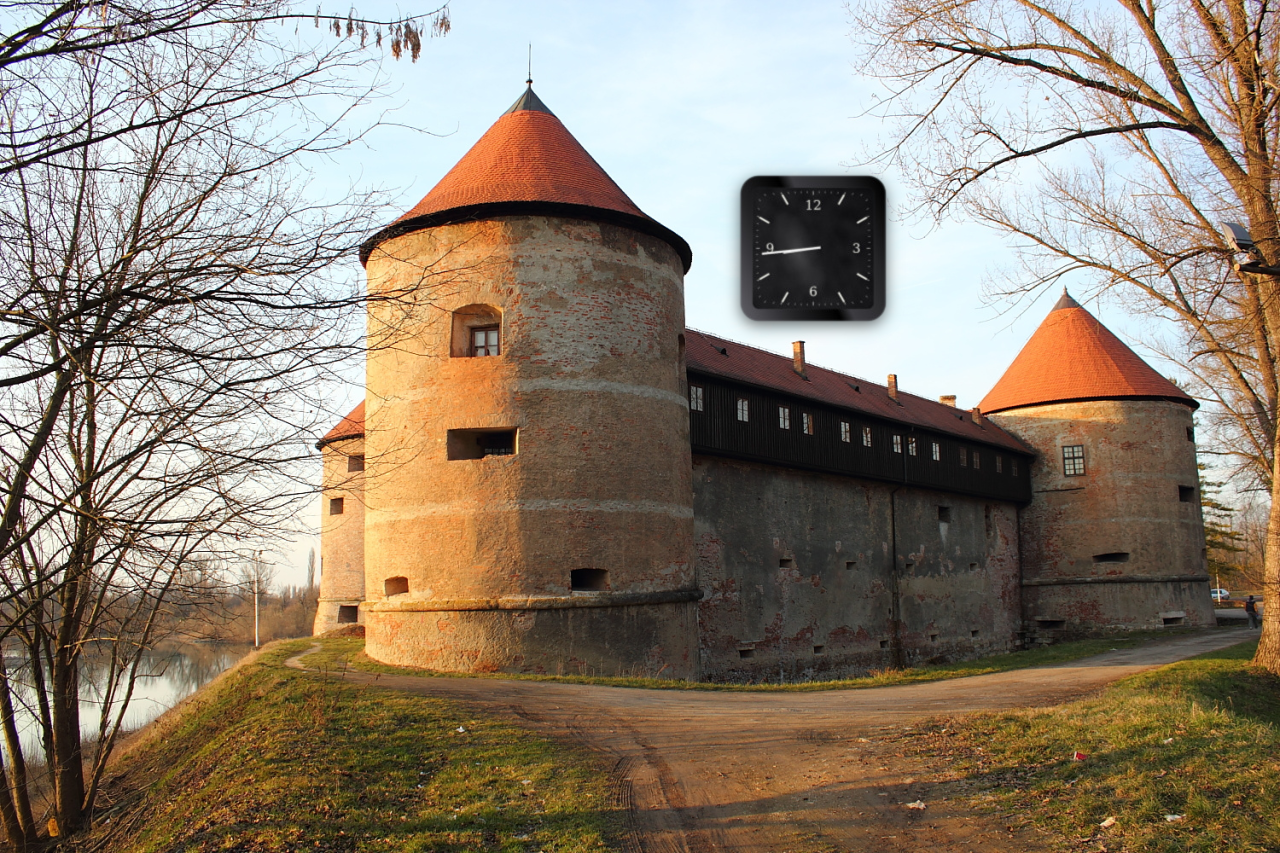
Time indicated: 8,44
